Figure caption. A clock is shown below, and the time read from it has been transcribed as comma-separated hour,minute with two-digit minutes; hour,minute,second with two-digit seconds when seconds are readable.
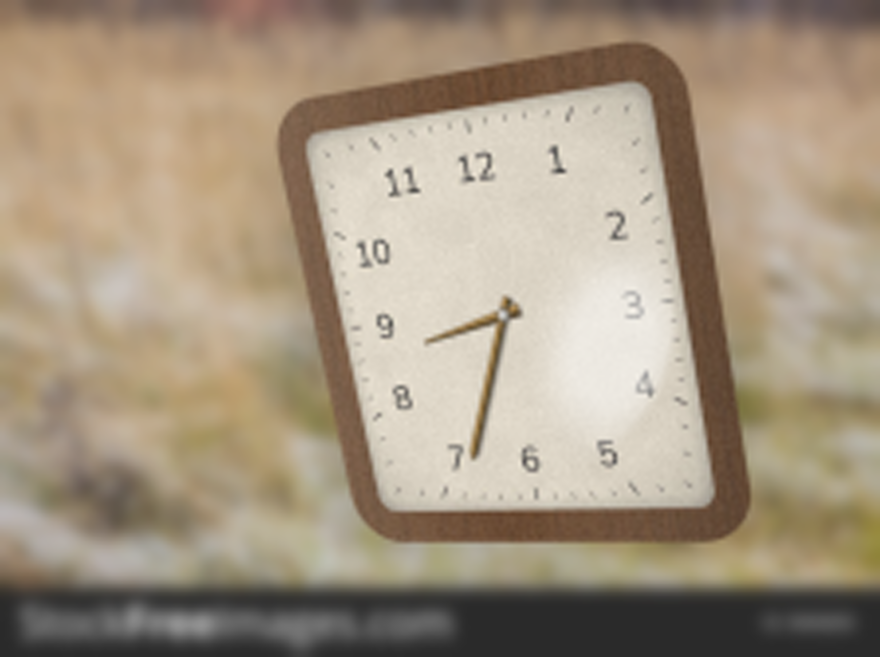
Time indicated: 8,34
